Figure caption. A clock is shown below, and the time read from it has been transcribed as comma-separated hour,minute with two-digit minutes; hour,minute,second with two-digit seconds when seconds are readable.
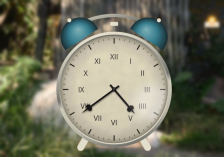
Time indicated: 4,39
